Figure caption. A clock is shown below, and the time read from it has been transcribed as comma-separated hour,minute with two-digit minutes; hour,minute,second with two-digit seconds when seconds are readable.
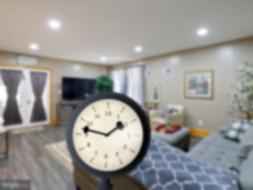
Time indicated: 1,47
